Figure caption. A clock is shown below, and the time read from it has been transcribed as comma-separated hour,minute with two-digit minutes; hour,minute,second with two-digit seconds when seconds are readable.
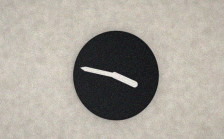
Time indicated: 3,47
